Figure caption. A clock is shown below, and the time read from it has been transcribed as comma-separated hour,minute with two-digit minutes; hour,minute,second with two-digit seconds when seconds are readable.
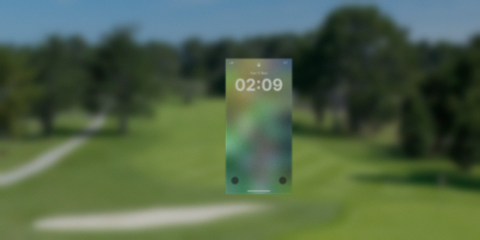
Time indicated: 2,09
